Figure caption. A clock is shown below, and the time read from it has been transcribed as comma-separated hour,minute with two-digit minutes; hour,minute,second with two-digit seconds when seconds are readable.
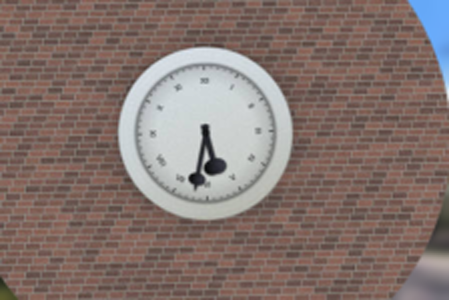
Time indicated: 5,32
